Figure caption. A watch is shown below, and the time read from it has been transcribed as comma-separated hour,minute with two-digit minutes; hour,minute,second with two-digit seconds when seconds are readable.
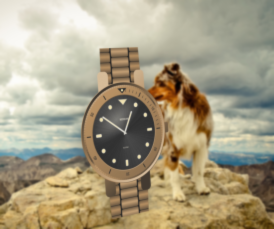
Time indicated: 12,51
